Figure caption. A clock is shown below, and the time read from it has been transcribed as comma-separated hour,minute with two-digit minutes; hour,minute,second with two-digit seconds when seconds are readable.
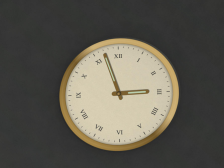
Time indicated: 2,57
